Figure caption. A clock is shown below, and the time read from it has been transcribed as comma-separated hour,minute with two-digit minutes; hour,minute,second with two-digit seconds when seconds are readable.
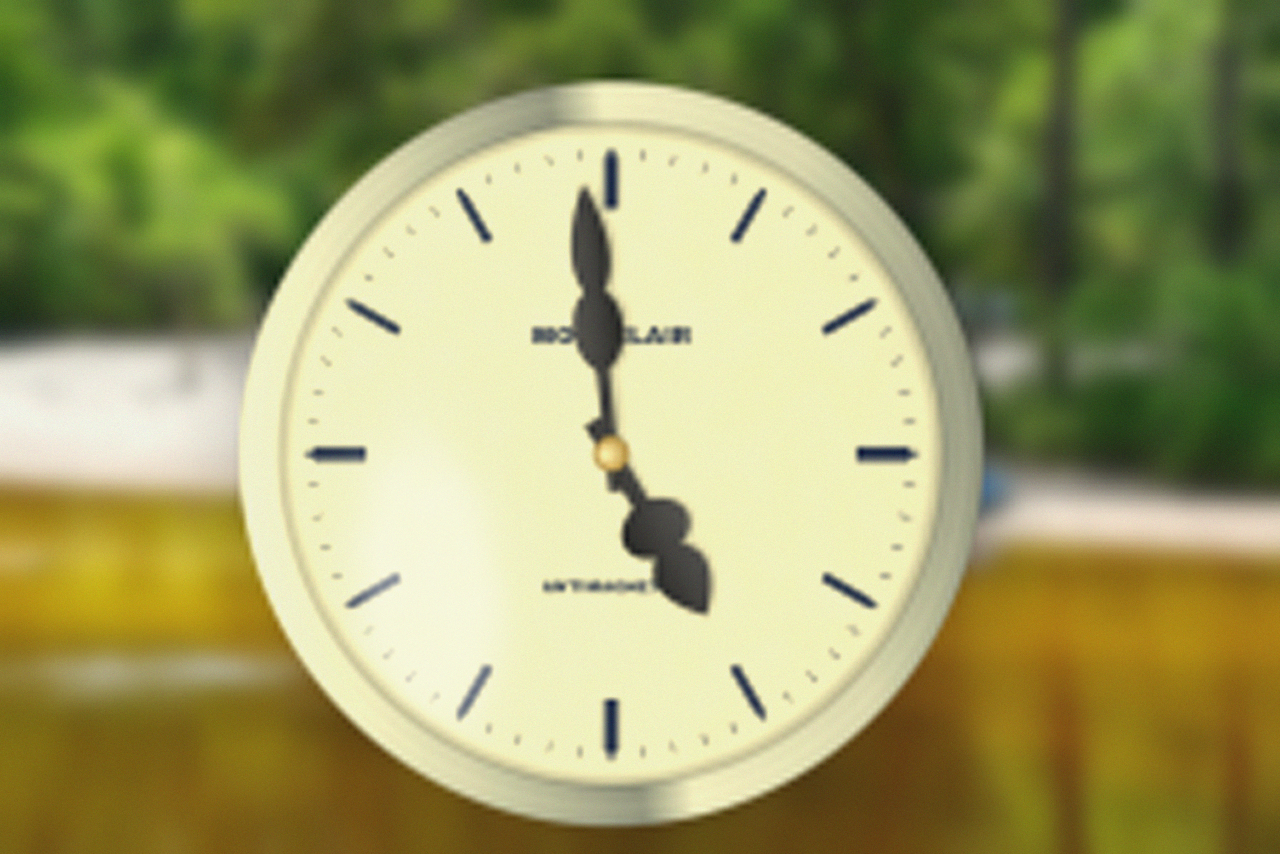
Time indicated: 4,59
